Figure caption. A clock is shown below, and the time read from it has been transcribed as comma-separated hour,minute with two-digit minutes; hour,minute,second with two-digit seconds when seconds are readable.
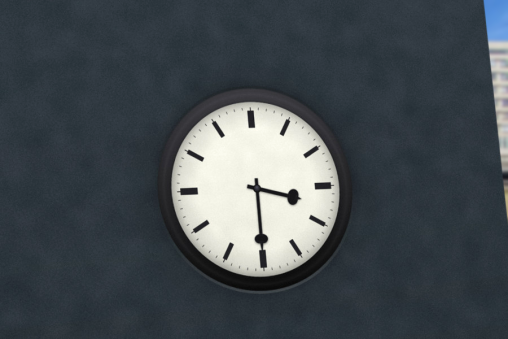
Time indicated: 3,30
